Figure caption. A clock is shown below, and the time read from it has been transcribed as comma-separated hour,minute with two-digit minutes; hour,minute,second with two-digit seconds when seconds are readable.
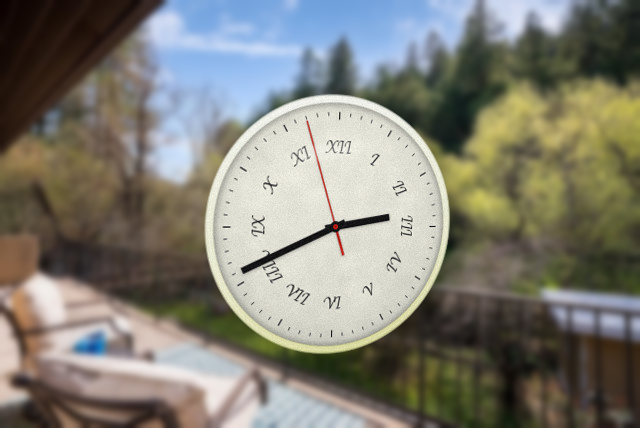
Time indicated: 2,40,57
